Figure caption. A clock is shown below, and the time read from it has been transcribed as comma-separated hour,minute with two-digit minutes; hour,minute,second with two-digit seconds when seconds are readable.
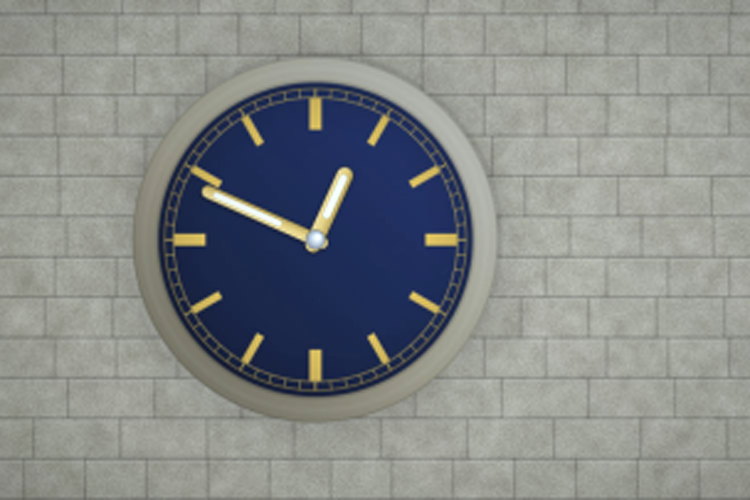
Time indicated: 12,49
